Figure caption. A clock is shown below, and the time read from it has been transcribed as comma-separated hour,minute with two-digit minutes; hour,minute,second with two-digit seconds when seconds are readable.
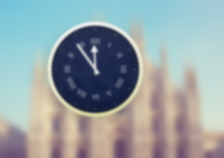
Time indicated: 11,54
